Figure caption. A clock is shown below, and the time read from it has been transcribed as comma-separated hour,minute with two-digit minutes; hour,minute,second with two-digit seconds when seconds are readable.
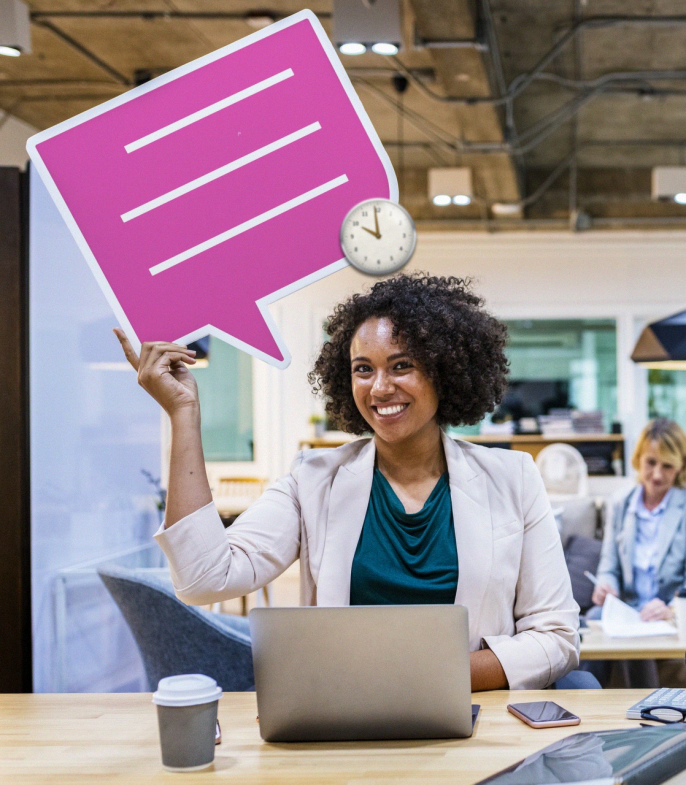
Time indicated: 9,59
